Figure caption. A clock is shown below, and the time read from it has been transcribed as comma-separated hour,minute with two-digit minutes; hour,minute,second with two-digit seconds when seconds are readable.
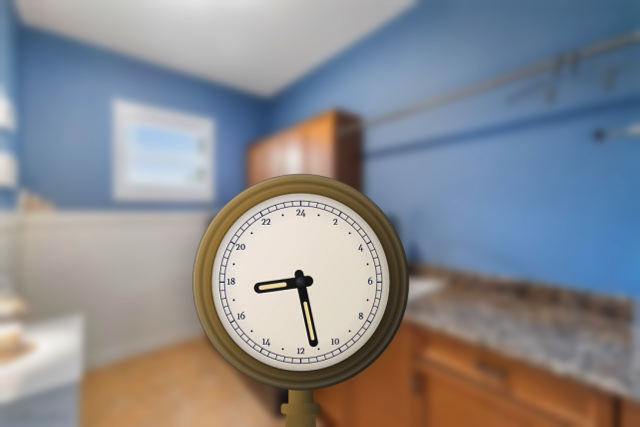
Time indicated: 17,28
